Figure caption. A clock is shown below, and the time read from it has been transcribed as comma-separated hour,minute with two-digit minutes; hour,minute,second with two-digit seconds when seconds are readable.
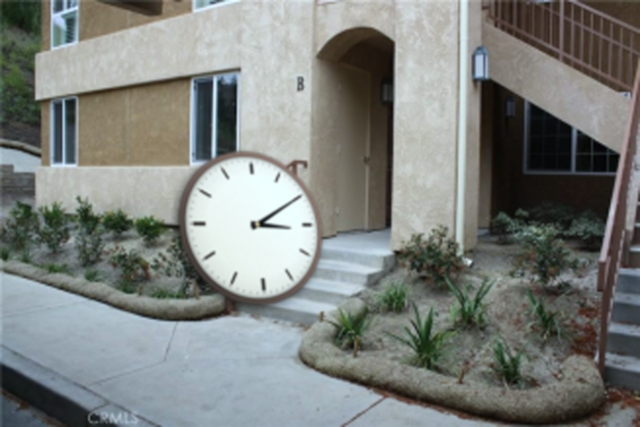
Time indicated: 3,10
